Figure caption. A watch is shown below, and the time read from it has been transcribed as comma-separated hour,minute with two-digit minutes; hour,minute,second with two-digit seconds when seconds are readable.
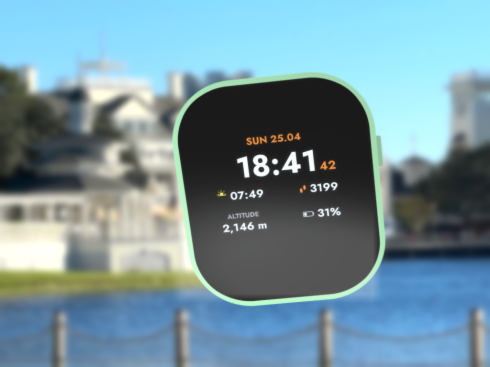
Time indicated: 18,41,42
